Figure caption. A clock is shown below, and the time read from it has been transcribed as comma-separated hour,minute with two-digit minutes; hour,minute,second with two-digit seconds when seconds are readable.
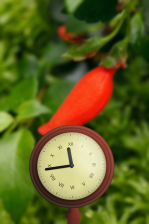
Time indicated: 11,44
